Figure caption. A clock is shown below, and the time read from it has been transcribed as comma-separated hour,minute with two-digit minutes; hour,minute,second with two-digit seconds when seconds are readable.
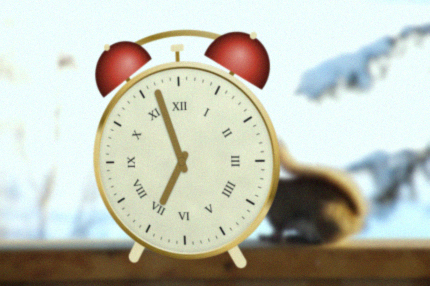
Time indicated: 6,57
